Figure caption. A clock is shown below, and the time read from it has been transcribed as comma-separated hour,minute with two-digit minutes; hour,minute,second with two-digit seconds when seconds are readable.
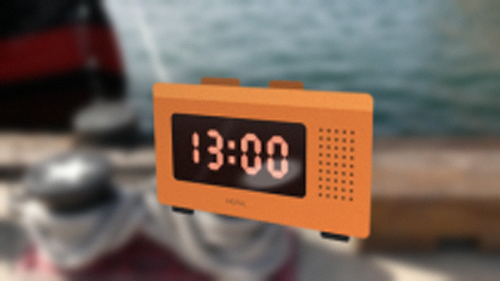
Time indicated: 13,00
